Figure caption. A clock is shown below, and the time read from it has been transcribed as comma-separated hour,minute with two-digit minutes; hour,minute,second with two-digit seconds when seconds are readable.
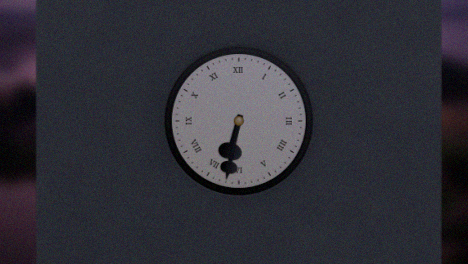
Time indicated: 6,32
